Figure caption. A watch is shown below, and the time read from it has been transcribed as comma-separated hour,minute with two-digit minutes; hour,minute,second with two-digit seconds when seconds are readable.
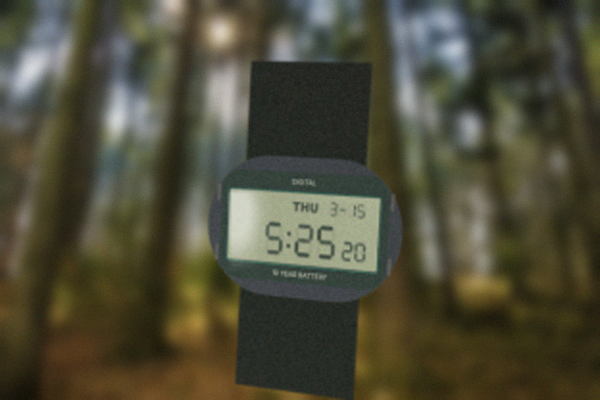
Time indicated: 5,25,20
